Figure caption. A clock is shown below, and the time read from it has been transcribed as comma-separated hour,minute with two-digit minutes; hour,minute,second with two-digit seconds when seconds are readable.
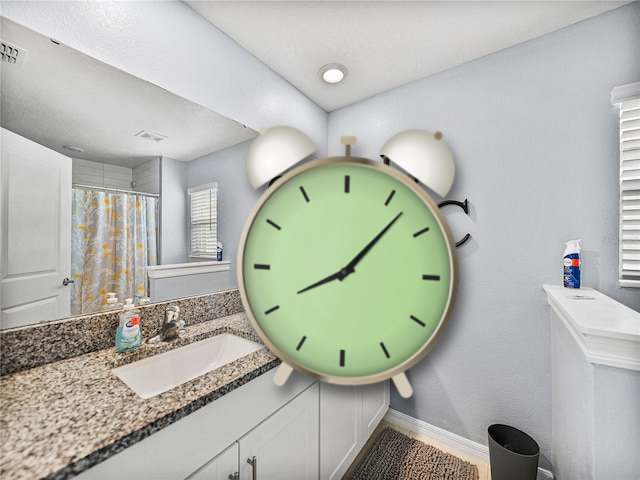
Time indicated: 8,07
